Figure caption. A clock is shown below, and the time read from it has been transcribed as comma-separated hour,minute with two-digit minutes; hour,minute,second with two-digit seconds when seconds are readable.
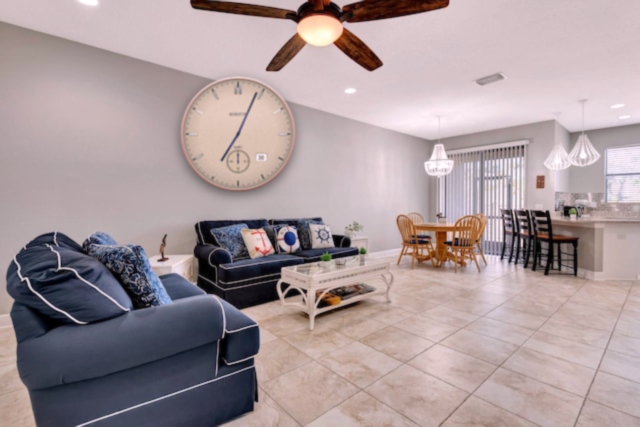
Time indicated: 7,04
